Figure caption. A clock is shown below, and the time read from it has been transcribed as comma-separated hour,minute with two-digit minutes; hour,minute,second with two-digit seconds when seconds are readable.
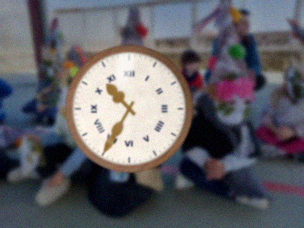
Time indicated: 10,35
